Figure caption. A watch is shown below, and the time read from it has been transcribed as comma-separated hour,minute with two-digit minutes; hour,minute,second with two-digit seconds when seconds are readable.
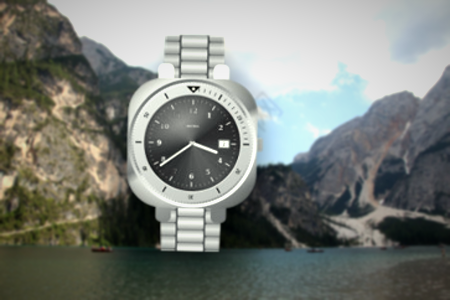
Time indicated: 3,39
